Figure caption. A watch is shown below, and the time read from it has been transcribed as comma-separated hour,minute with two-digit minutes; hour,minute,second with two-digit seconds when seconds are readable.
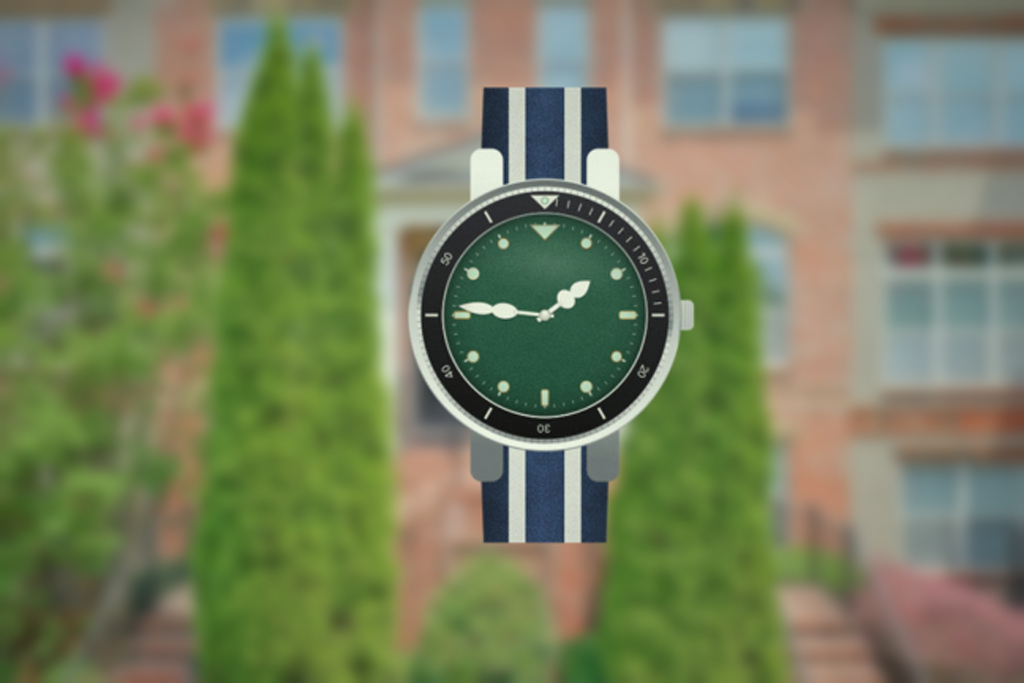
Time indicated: 1,46
